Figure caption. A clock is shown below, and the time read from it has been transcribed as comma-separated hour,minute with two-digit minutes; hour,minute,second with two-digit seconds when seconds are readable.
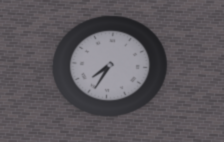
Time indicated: 7,34
